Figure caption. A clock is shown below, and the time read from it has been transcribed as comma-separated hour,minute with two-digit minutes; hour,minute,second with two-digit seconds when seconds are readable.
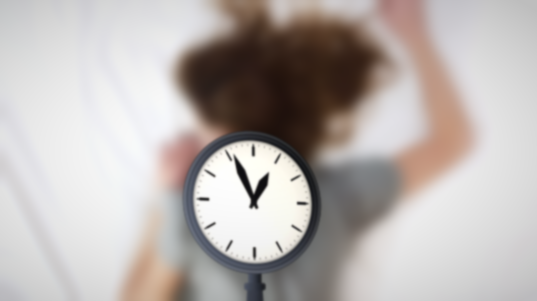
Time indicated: 12,56
